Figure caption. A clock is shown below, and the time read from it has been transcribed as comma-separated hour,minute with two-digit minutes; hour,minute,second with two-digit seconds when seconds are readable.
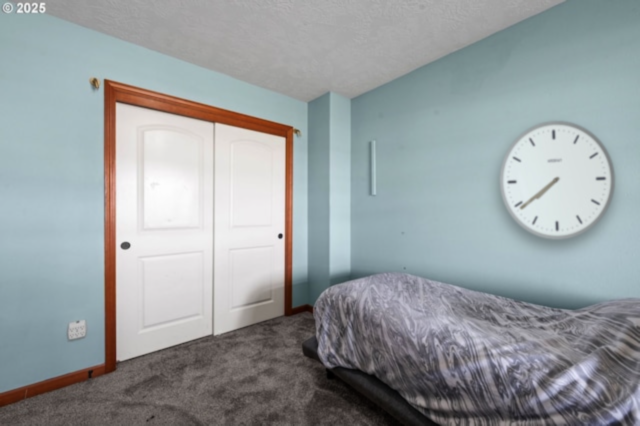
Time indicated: 7,39
